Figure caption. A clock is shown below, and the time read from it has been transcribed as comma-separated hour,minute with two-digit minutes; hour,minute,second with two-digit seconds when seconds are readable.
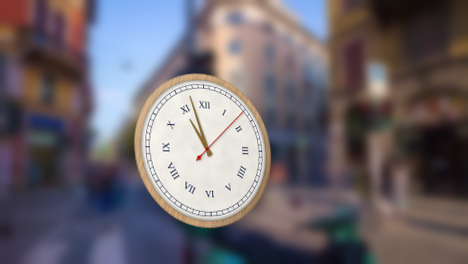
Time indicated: 10,57,08
